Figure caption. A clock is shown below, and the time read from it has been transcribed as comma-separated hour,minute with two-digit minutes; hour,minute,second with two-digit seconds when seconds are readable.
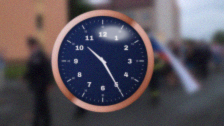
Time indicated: 10,25
